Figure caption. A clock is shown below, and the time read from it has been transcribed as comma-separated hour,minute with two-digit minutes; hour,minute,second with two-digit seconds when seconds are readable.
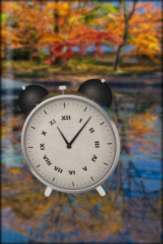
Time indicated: 11,07
